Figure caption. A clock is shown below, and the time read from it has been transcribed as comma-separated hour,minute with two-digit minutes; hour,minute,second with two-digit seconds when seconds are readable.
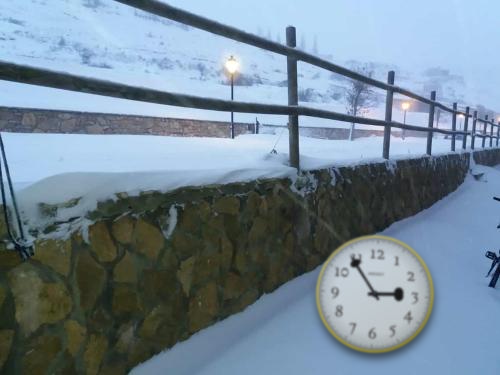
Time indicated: 2,54
